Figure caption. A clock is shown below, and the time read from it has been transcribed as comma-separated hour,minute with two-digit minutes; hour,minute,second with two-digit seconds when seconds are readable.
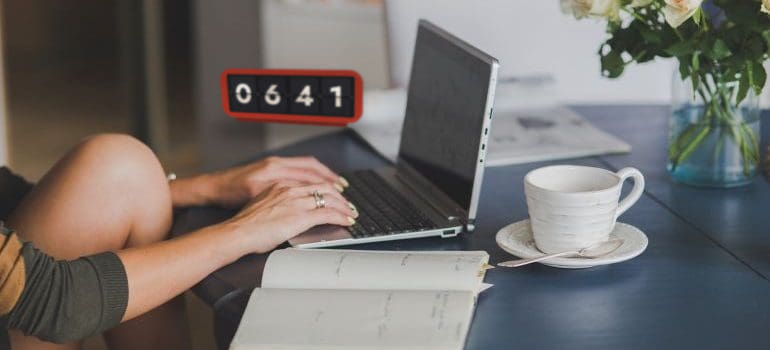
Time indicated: 6,41
